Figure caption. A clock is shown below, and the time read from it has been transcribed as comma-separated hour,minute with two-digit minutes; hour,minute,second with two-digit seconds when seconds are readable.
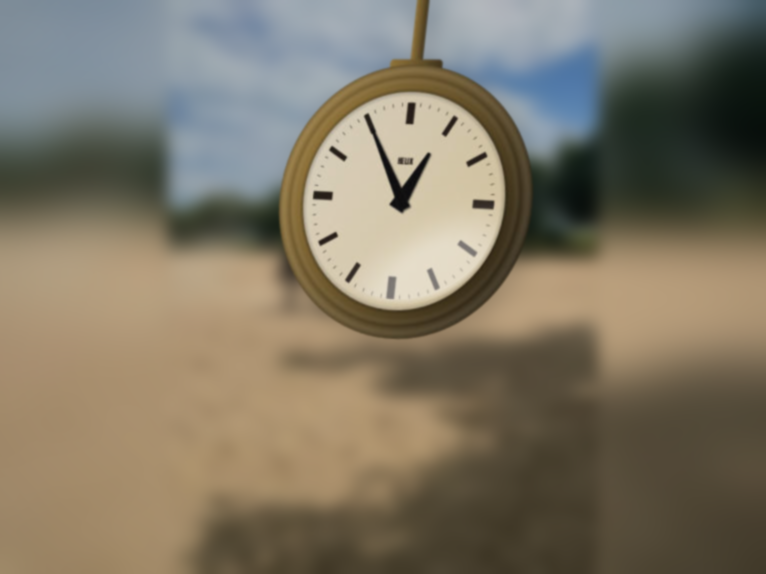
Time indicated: 12,55
